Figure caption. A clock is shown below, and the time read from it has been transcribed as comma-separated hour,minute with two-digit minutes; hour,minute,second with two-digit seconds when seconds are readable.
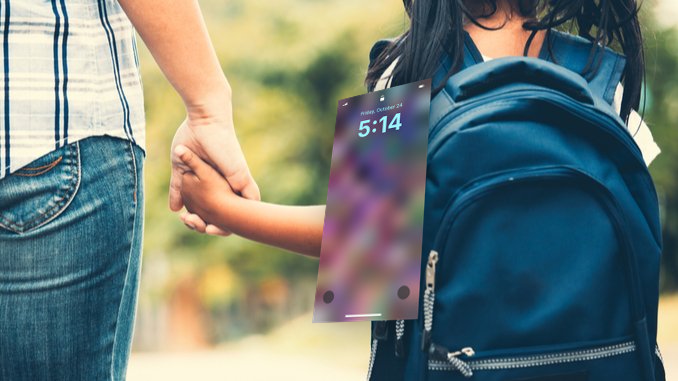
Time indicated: 5,14
